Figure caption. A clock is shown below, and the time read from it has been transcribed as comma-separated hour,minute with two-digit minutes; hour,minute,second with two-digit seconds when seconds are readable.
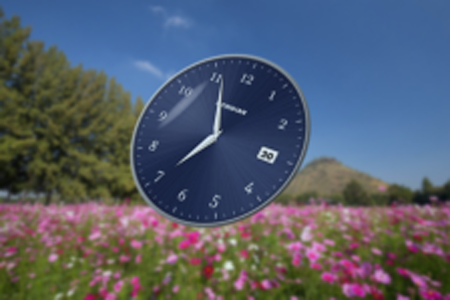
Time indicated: 6,56
